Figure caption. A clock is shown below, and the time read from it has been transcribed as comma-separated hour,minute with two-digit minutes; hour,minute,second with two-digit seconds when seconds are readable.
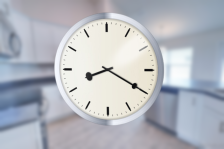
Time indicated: 8,20
